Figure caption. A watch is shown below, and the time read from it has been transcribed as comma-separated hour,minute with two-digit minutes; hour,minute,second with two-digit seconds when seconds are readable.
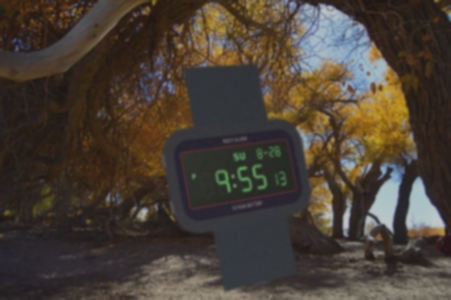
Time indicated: 9,55,13
